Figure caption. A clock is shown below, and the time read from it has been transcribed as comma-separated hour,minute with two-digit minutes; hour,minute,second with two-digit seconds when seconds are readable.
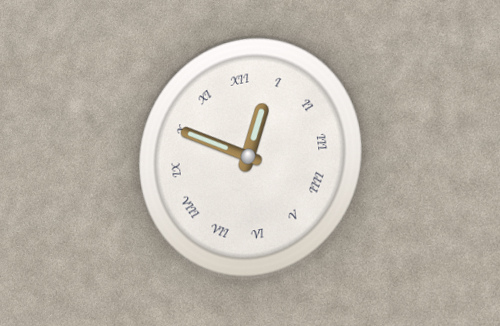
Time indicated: 12,50
